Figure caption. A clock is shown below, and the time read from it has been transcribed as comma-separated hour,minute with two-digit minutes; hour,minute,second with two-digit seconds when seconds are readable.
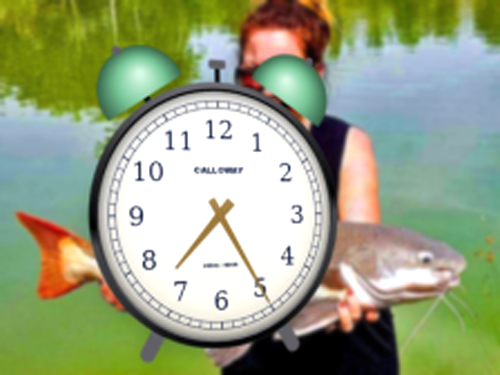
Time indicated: 7,25
